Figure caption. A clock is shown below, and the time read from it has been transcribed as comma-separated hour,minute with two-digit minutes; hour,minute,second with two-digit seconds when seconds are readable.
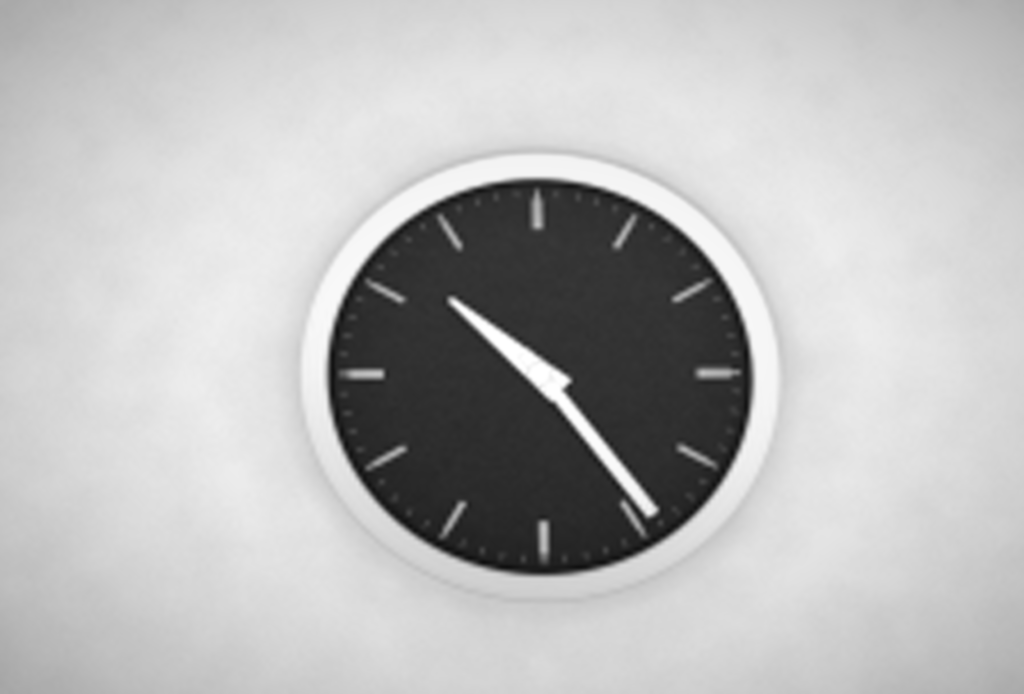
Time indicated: 10,24
